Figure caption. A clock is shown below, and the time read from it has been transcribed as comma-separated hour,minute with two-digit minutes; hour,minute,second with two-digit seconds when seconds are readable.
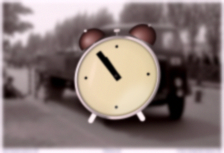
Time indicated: 10,54
